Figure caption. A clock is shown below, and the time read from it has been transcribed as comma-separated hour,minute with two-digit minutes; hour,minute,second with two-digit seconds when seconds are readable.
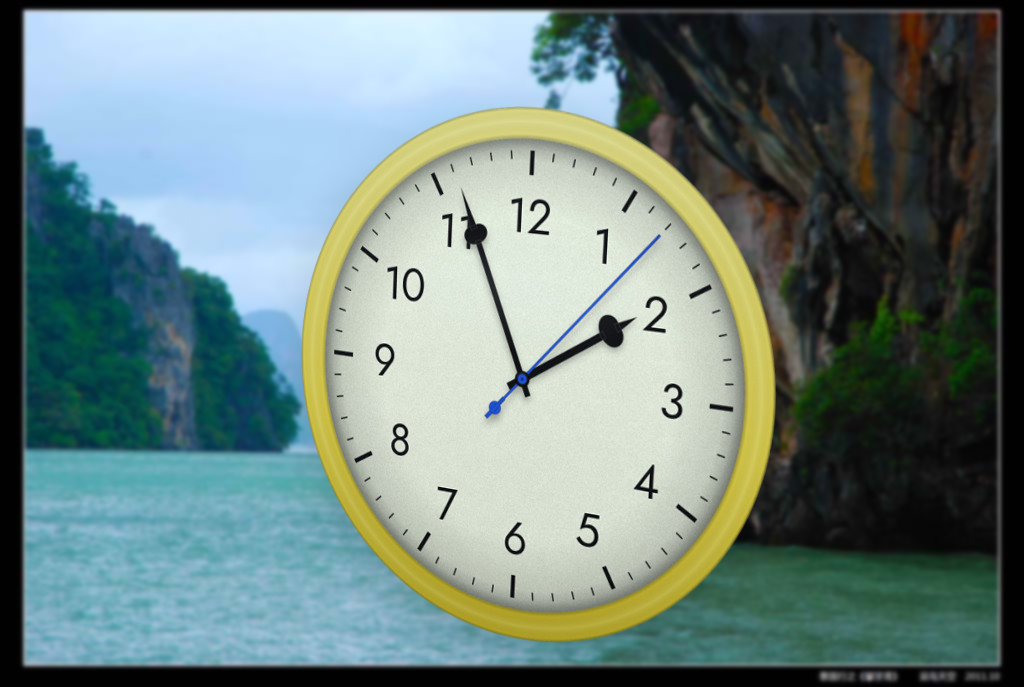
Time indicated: 1,56,07
